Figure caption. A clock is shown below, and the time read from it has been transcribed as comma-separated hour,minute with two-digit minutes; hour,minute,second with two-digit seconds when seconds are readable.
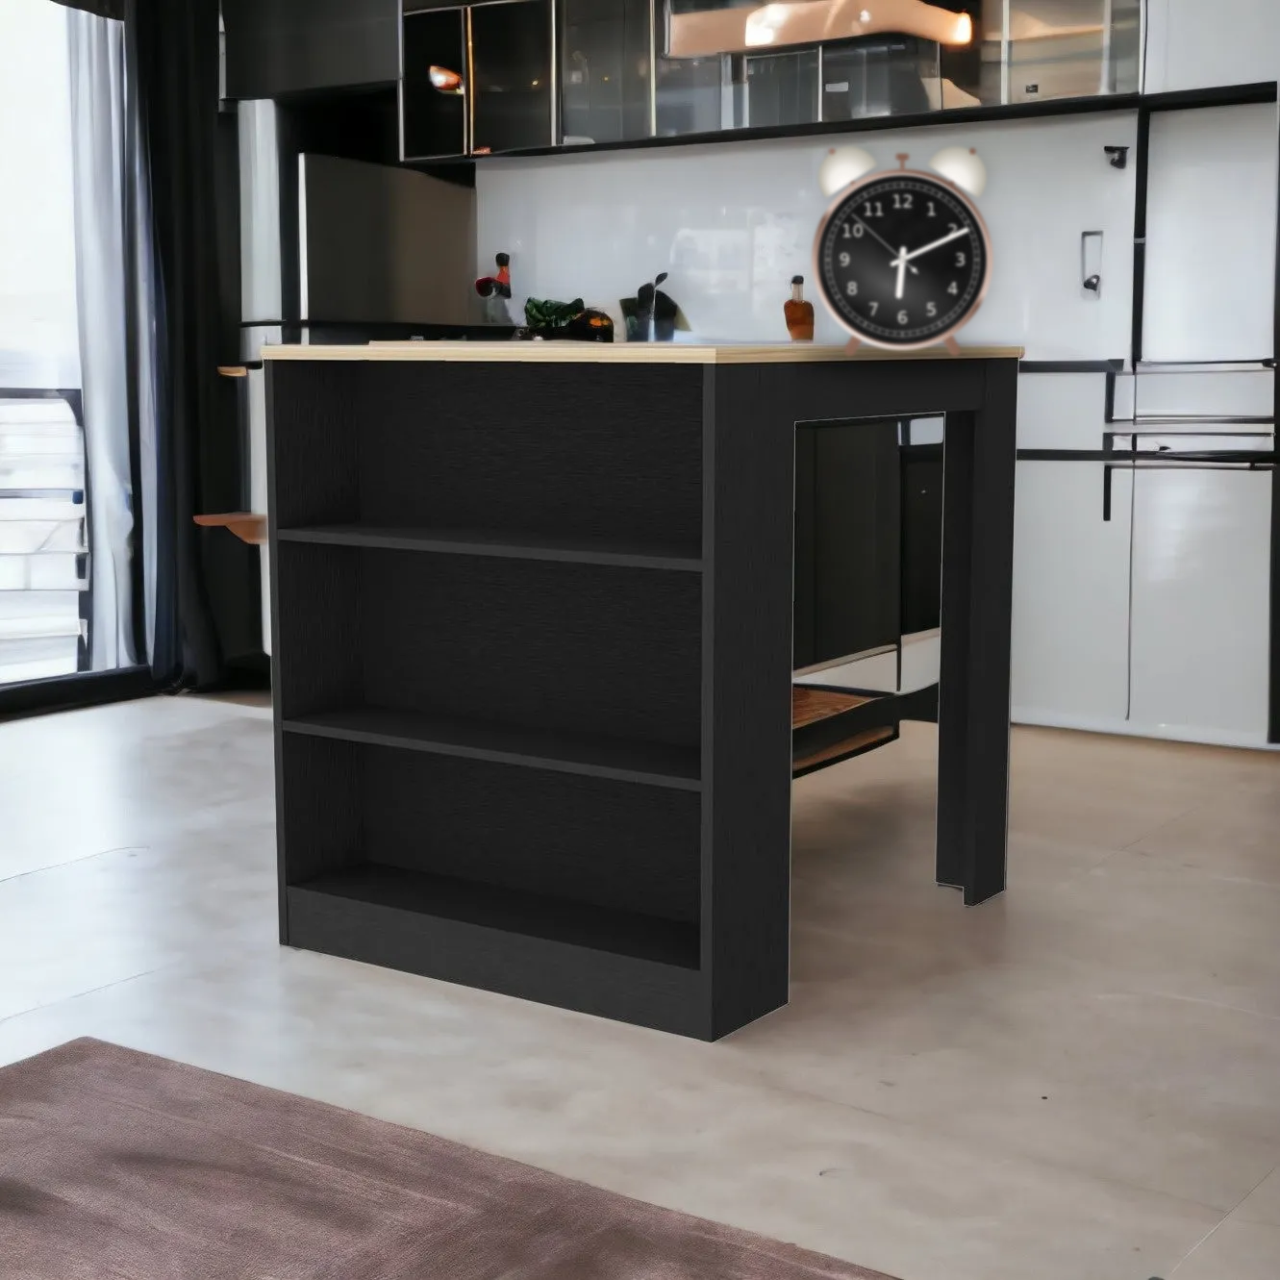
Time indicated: 6,10,52
